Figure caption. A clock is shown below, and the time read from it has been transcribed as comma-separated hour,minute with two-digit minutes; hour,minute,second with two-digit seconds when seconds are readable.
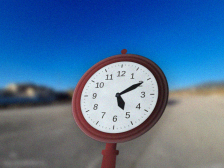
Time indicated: 5,10
